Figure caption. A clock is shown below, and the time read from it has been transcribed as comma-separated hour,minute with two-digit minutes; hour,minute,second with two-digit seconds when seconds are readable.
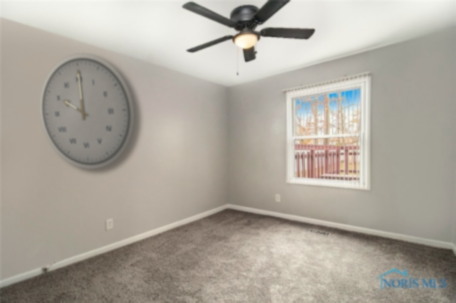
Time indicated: 10,00
